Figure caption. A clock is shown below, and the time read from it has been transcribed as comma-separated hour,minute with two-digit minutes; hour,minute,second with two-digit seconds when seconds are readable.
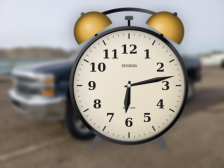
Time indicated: 6,13
